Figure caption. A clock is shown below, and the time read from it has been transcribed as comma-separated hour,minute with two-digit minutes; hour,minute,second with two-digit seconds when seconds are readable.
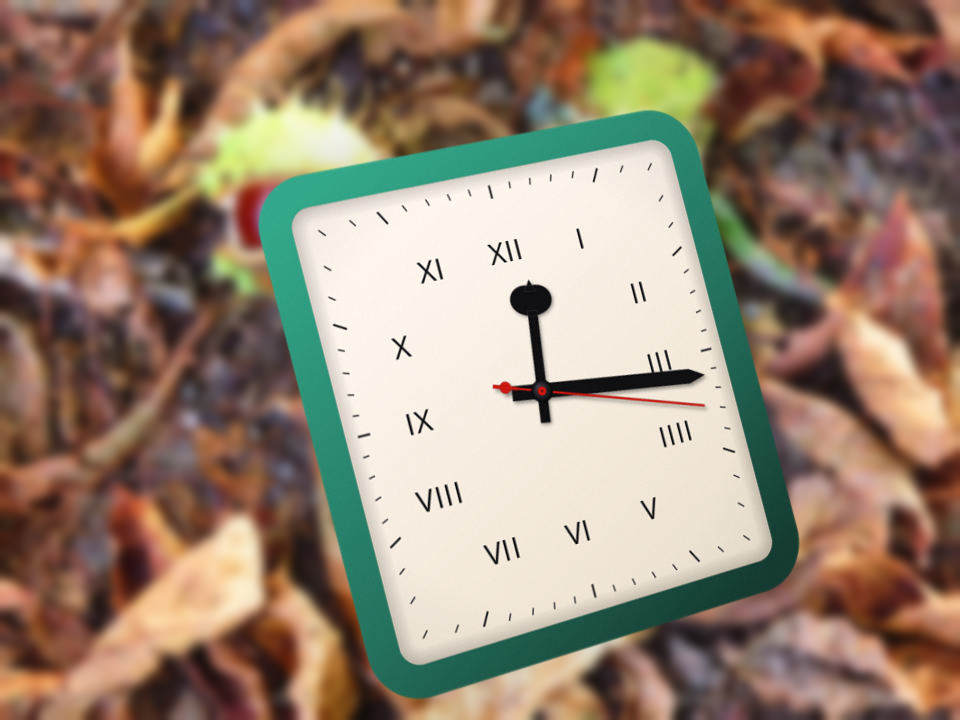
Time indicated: 12,16,18
